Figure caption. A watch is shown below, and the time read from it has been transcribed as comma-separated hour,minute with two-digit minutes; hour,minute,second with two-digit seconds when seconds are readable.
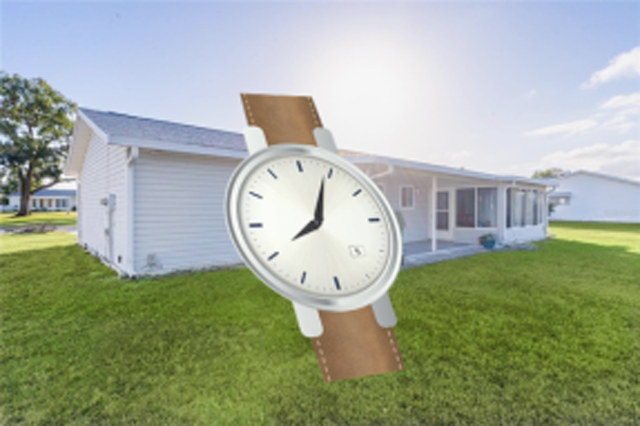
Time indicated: 8,04
